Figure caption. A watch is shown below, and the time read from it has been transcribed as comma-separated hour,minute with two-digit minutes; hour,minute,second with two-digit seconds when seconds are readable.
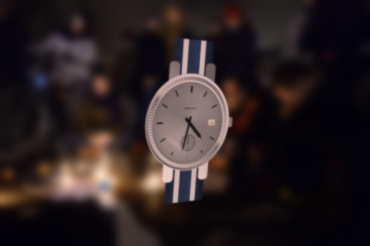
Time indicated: 4,32
